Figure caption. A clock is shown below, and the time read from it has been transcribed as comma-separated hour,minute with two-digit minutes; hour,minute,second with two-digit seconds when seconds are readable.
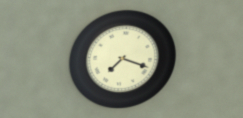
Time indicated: 7,18
